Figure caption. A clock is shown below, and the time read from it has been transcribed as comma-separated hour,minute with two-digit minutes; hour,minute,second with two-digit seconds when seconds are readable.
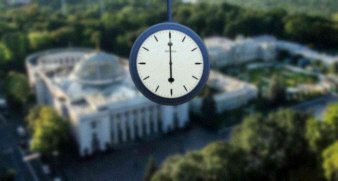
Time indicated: 6,00
